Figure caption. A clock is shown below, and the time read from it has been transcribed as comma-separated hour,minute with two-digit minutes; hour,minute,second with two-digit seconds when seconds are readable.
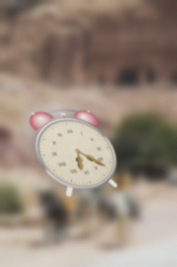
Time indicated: 6,22
